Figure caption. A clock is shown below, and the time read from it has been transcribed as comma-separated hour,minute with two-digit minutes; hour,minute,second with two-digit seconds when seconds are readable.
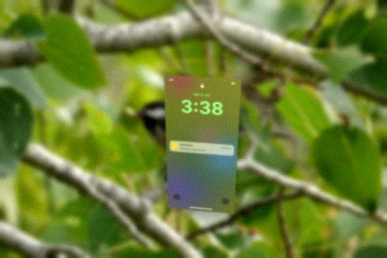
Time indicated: 3,38
